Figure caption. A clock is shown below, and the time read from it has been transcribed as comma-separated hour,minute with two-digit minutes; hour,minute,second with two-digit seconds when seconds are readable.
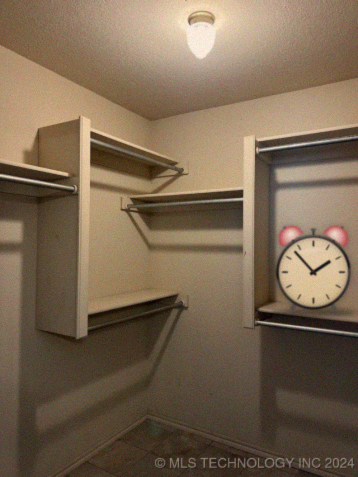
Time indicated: 1,53
